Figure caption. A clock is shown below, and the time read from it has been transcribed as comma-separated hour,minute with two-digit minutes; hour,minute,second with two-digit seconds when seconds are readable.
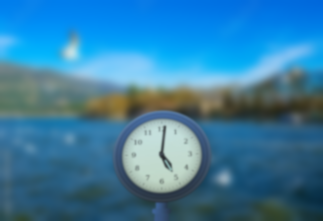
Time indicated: 5,01
